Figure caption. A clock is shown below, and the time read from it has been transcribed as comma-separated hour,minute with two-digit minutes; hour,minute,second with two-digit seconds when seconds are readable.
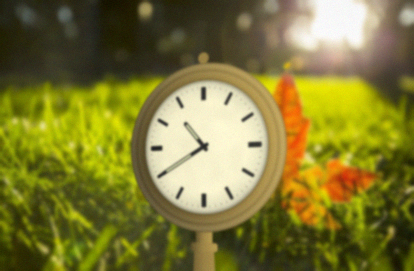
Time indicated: 10,40
